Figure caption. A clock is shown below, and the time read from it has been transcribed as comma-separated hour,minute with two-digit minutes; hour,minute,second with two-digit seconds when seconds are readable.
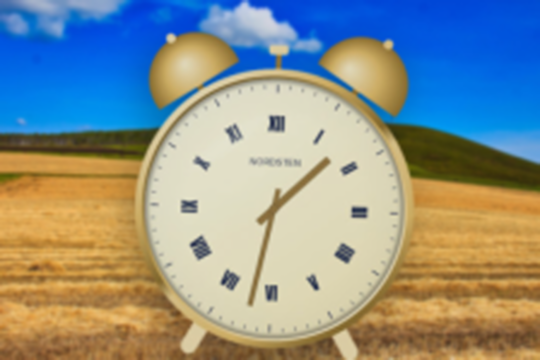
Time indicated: 1,32
